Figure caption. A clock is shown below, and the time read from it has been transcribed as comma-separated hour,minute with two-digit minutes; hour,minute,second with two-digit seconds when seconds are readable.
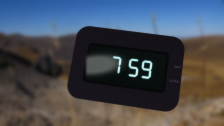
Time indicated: 7,59
